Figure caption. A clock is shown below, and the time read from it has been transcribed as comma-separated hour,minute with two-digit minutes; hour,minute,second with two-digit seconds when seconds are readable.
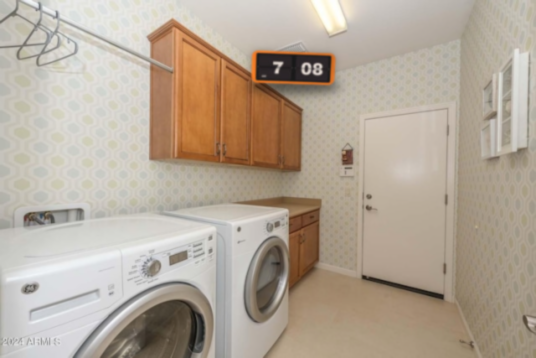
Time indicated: 7,08
